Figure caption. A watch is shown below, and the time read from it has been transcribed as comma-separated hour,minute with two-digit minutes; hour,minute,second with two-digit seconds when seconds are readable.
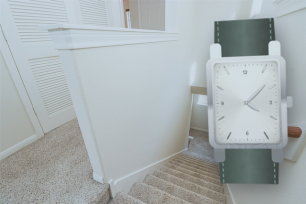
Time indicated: 4,08
